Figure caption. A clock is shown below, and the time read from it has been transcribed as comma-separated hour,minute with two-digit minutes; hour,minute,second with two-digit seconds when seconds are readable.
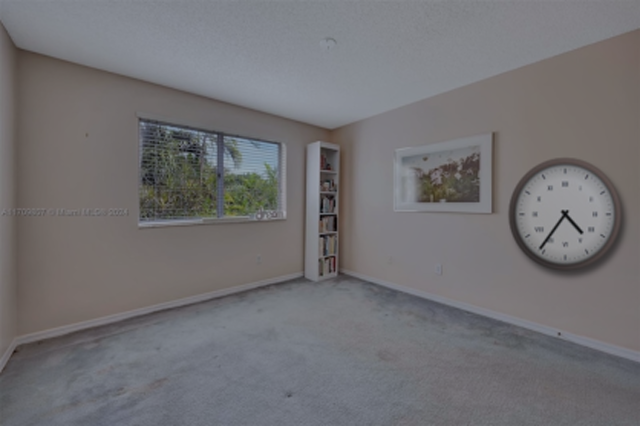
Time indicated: 4,36
